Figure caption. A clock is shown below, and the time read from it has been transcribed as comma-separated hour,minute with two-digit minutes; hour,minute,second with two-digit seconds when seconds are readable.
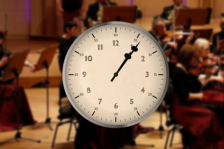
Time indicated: 1,06
